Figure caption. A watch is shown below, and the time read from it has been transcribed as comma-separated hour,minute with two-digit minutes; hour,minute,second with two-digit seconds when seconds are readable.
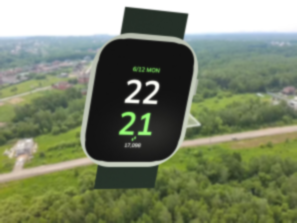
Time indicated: 22,21
